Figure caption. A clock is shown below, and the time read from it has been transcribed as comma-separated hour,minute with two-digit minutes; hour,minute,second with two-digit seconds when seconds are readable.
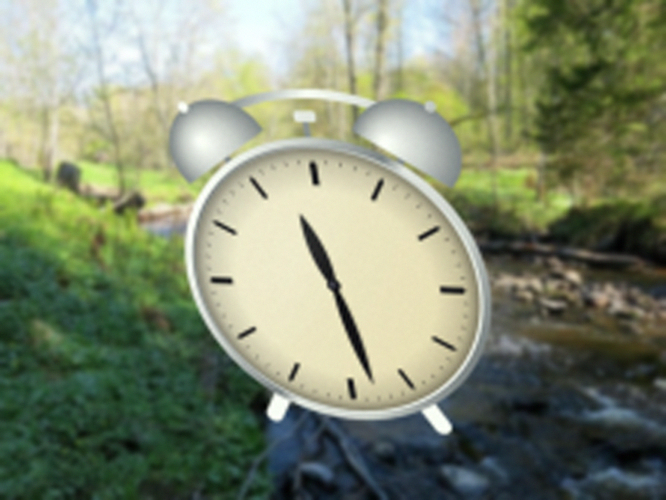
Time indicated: 11,28
